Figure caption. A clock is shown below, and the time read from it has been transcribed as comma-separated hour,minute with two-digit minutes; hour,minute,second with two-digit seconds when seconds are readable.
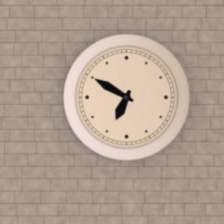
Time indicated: 6,50
